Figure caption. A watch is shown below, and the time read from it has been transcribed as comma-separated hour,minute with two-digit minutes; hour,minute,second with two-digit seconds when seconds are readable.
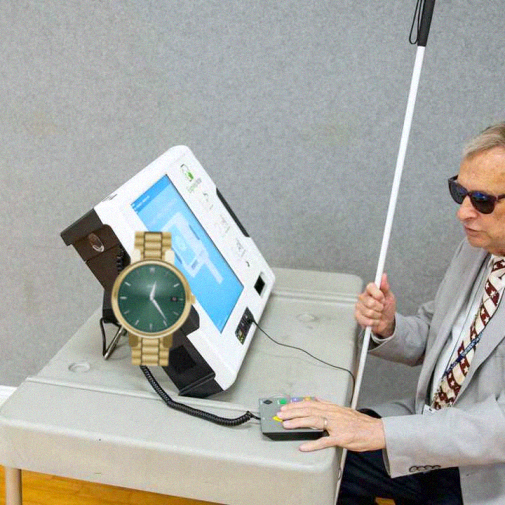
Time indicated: 12,24
